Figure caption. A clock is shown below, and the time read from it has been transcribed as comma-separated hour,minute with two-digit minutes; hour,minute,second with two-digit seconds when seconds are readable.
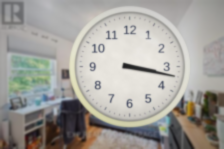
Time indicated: 3,17
